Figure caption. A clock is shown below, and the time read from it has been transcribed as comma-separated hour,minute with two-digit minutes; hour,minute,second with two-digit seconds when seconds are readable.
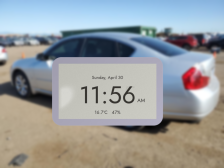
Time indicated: 11,56
